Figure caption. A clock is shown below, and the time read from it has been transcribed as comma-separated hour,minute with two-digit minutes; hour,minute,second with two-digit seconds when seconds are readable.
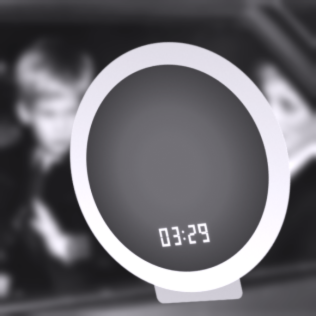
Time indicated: 3,29
